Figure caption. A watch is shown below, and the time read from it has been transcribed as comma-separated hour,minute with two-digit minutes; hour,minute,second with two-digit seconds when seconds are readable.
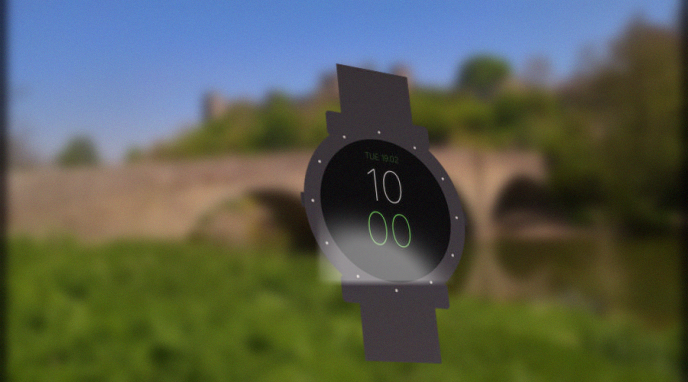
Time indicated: 10,00
